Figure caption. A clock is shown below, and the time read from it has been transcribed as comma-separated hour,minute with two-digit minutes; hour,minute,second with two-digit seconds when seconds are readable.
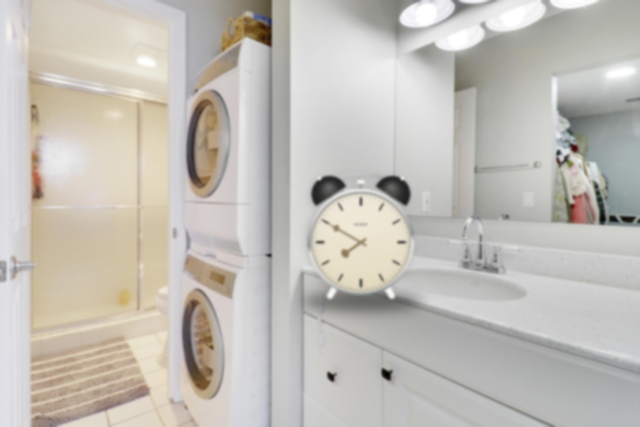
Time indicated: 7,50
